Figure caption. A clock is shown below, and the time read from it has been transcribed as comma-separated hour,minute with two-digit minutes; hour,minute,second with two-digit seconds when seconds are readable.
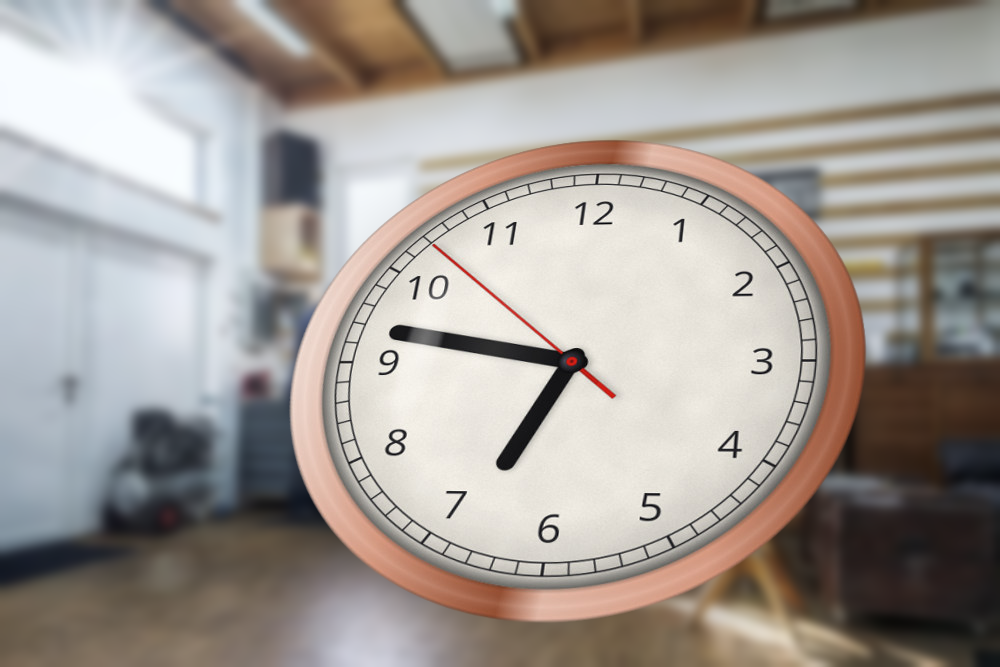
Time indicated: 6,46,52
